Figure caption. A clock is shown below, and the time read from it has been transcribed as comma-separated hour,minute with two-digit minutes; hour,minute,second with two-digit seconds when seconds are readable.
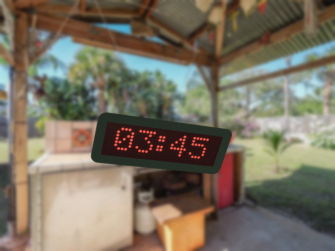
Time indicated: 3,45
